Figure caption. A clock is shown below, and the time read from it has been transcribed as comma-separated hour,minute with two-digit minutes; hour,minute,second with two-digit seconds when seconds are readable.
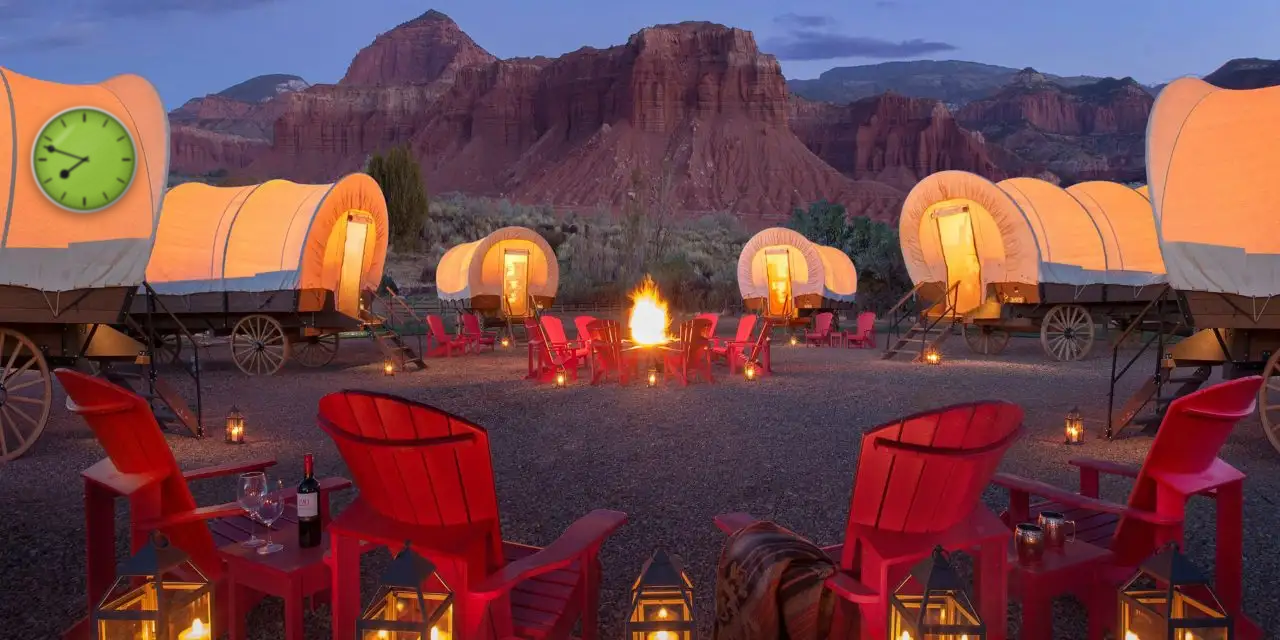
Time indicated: 7,48
